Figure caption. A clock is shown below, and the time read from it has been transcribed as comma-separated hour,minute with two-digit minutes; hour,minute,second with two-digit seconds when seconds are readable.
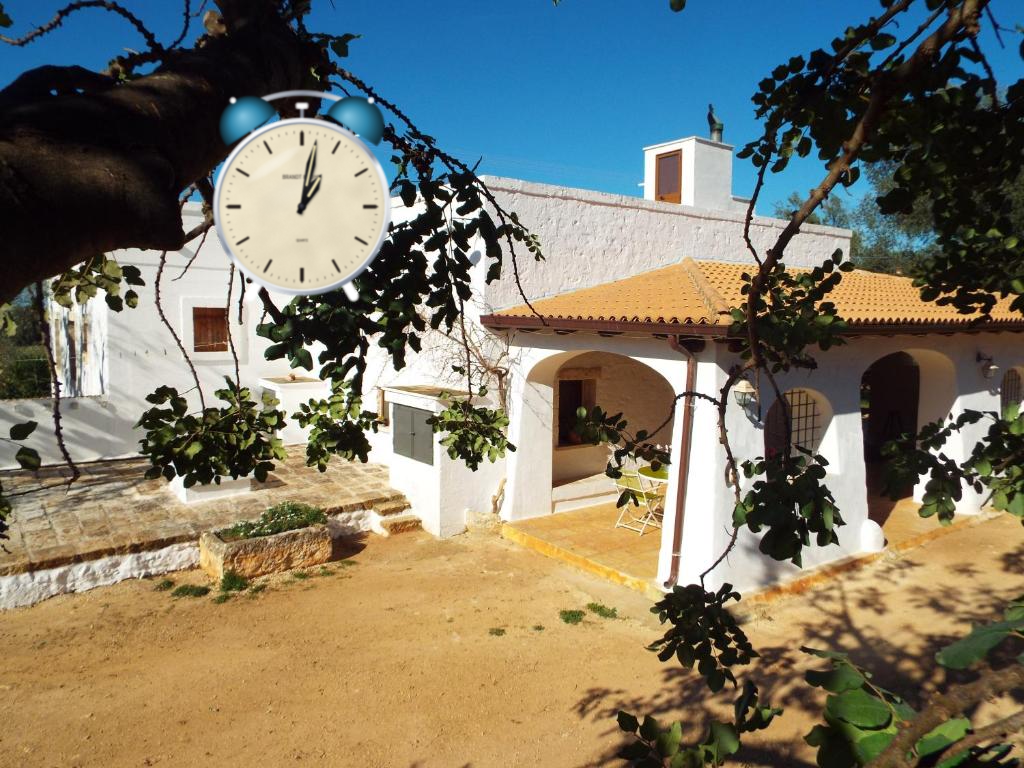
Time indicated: 1,02
